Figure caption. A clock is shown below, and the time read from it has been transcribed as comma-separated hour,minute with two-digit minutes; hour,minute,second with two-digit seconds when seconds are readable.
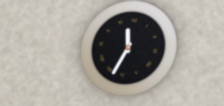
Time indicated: 11,33
